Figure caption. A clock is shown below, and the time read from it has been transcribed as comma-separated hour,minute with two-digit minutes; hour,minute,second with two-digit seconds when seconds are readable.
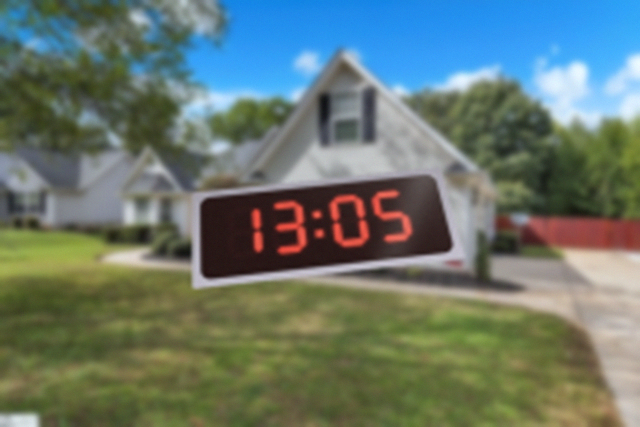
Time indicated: 13,05
